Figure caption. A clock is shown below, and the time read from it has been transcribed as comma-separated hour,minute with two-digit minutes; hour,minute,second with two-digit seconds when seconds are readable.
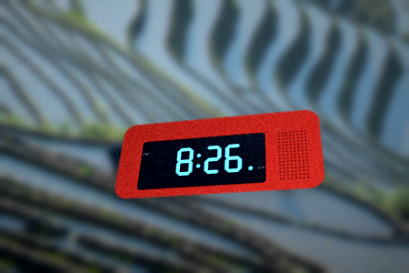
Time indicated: 8,26
